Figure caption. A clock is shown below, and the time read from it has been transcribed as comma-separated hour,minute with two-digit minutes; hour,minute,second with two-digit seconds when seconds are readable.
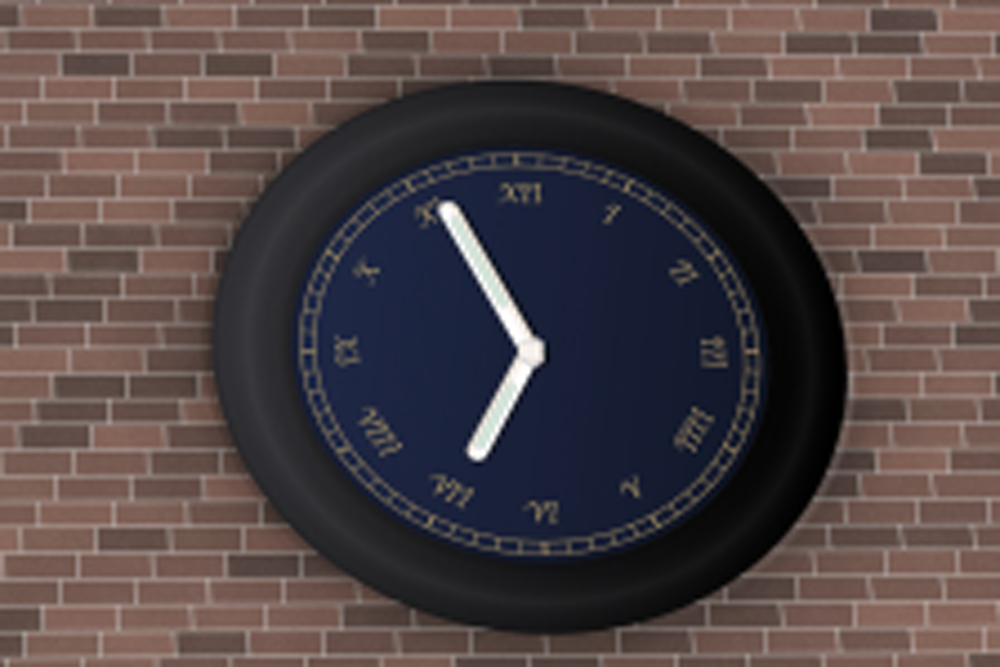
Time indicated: 6,56
